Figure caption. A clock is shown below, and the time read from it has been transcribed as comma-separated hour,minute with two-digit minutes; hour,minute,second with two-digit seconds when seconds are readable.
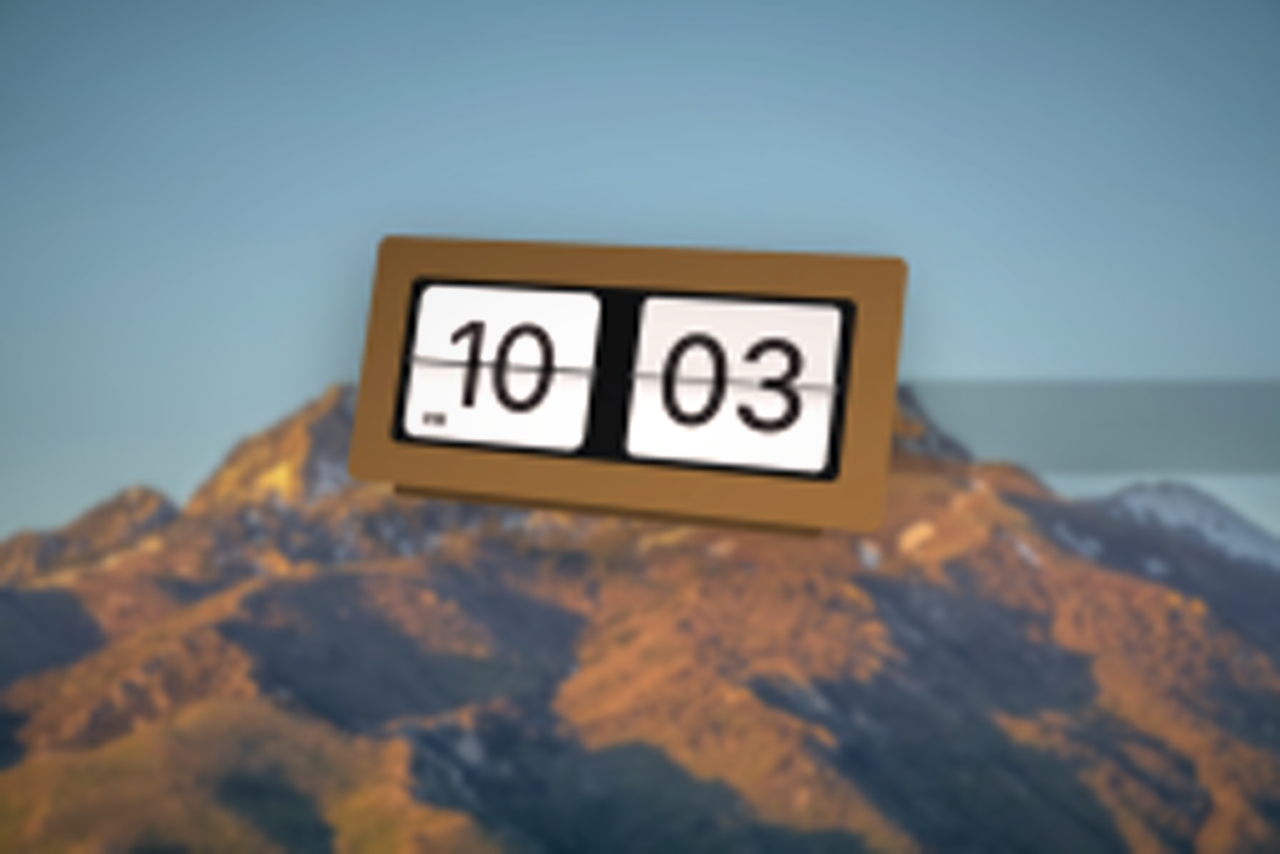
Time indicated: 10,03
